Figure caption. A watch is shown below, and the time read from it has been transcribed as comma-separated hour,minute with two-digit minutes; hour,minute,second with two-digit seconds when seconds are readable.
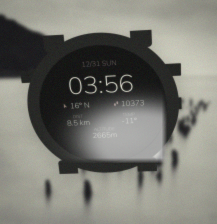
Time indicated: 3,56
